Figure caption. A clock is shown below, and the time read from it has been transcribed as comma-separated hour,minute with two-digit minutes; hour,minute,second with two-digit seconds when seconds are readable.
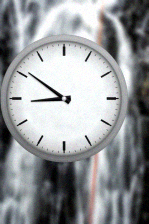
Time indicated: 8,51
